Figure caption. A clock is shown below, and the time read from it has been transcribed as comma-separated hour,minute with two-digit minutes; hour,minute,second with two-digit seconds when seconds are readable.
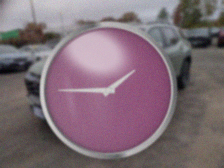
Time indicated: 1,45
